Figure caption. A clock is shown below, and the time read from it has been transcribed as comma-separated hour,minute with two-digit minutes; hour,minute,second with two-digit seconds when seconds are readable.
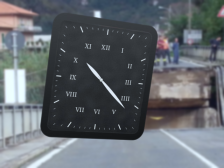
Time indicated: 10,22
